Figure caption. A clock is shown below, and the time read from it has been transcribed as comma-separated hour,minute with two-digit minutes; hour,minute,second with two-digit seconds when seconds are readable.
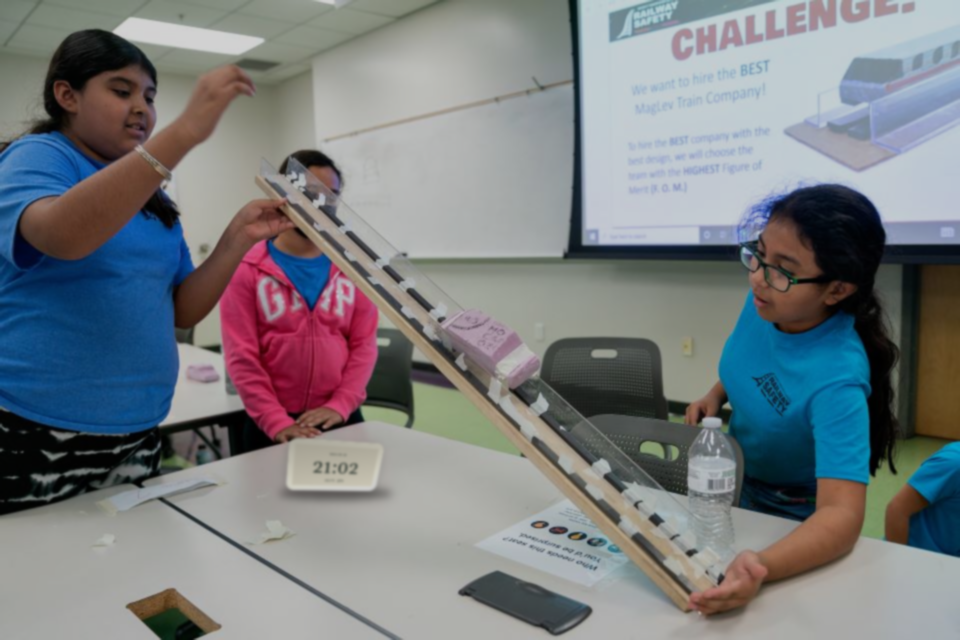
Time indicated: 21,02
